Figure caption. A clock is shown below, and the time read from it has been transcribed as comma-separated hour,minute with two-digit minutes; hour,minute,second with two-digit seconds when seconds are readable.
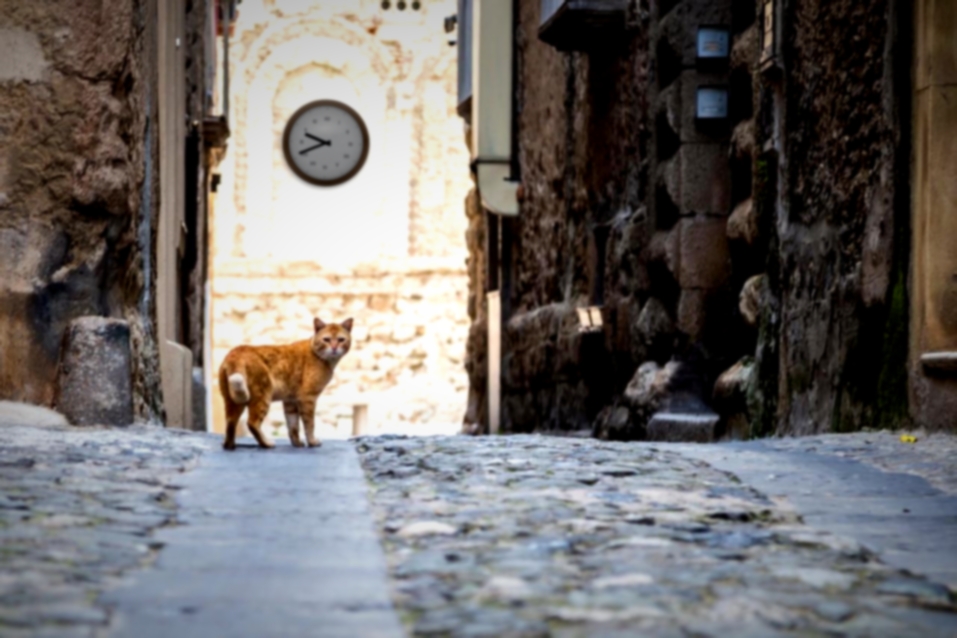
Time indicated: 9,41
